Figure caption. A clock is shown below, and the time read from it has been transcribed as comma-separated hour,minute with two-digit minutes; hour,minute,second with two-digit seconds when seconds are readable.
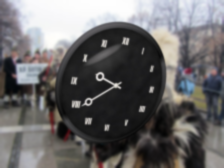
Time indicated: 9,39
